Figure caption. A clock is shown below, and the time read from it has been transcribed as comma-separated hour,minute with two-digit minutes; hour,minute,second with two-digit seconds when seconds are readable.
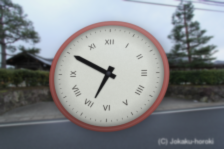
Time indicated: 6,50
